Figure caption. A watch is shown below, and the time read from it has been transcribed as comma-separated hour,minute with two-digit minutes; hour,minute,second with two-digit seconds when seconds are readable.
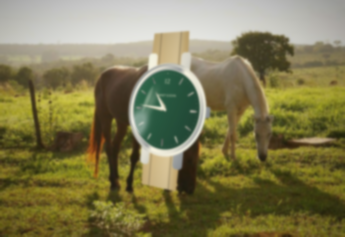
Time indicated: 10,46
